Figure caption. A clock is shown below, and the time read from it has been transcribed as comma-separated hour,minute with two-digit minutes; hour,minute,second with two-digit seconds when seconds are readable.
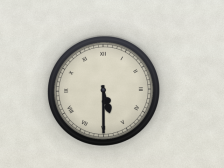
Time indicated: 5,30
